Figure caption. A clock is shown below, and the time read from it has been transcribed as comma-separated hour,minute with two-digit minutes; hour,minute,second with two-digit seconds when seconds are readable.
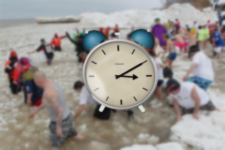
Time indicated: 3,10
